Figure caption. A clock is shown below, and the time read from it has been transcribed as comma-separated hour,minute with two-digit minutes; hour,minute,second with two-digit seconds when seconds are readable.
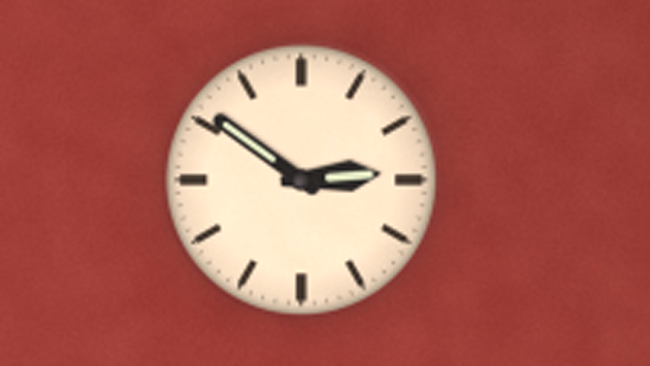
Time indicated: 2,51
